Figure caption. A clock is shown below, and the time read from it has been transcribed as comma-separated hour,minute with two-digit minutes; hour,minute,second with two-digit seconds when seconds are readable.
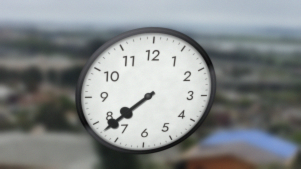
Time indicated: 7,38
